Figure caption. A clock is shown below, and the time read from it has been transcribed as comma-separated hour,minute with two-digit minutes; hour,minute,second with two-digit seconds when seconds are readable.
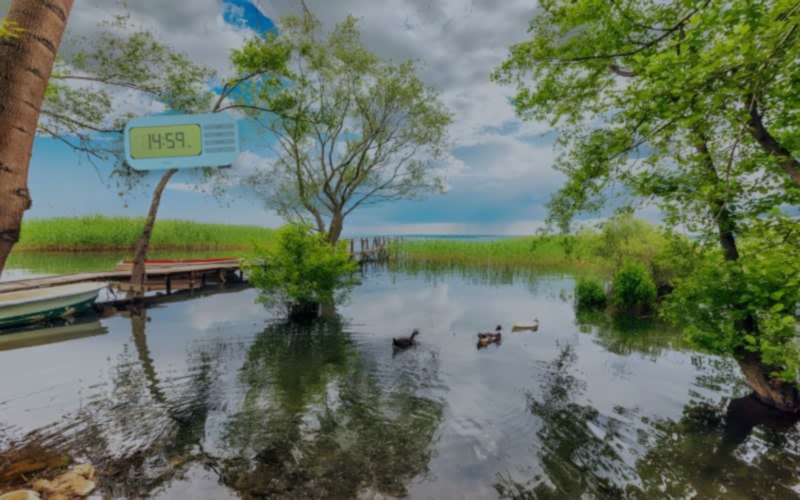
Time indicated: 14,59
